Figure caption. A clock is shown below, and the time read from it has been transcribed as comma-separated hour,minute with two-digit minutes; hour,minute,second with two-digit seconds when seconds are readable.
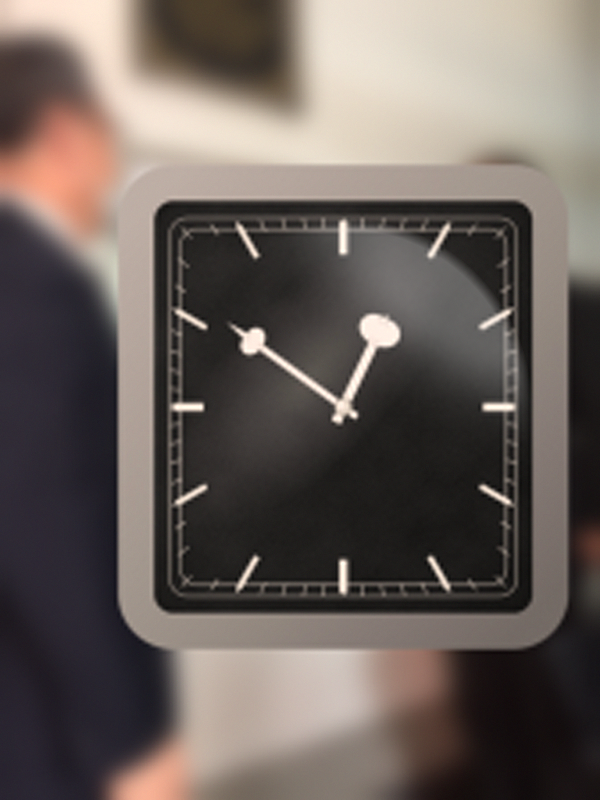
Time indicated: 12,51
